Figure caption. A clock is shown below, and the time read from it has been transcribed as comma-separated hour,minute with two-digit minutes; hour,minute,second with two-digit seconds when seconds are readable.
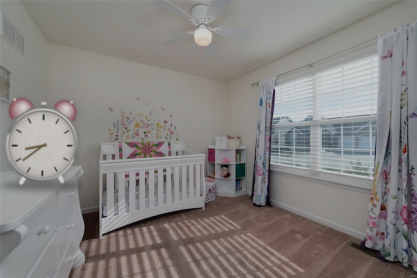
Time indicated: 8,39
